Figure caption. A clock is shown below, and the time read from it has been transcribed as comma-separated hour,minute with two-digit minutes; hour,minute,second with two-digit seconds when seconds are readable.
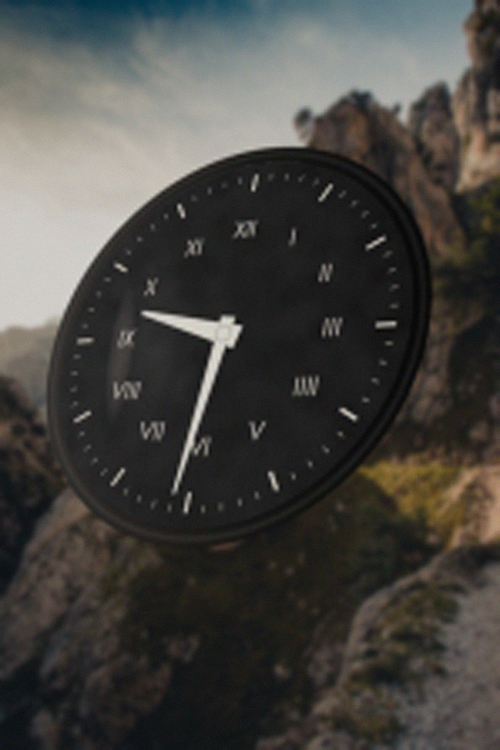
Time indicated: 9,31
